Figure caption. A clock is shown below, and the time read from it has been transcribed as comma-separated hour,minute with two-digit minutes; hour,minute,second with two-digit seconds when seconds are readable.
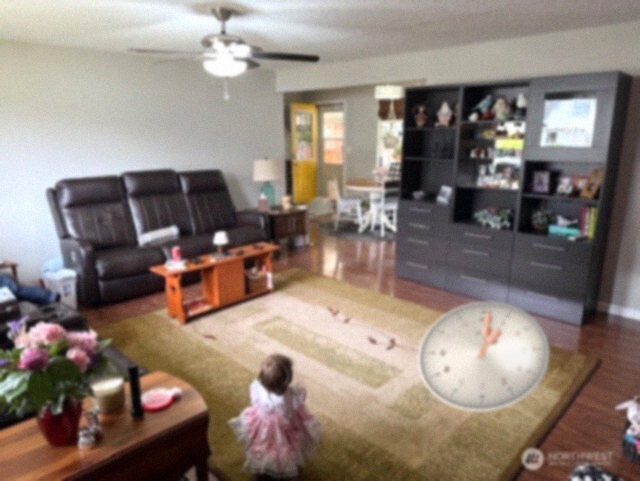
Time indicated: 1,01
